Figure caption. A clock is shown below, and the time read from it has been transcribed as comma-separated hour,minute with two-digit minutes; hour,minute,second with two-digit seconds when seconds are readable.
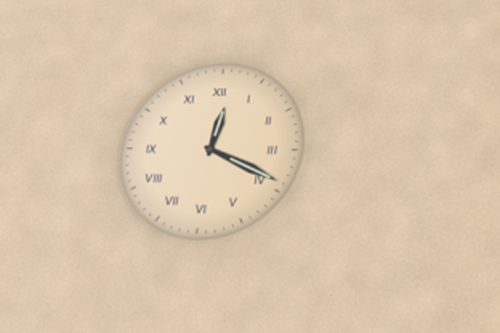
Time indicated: 12,19
